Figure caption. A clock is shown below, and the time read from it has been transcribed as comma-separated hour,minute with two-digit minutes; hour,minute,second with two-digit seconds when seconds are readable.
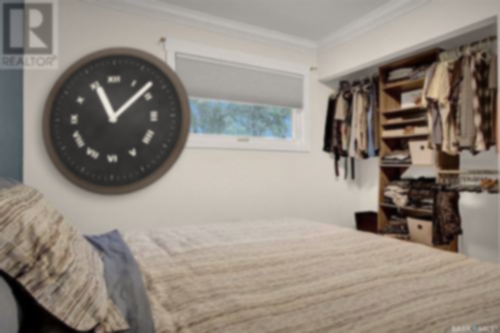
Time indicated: 11,08
